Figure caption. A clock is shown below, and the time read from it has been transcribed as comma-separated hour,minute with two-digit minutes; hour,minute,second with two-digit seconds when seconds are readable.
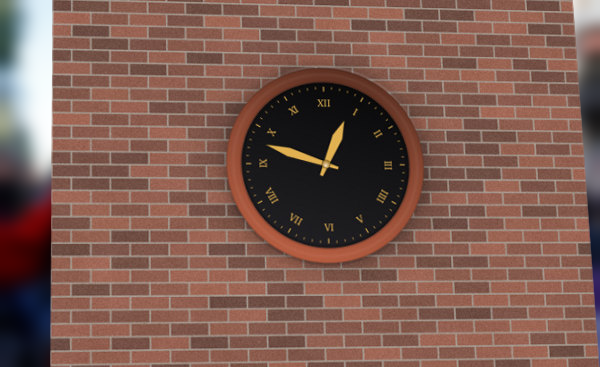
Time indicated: 12,48
